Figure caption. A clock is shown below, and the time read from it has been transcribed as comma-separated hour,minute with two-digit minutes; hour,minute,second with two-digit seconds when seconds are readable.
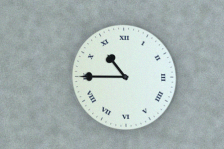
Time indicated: 10,45
